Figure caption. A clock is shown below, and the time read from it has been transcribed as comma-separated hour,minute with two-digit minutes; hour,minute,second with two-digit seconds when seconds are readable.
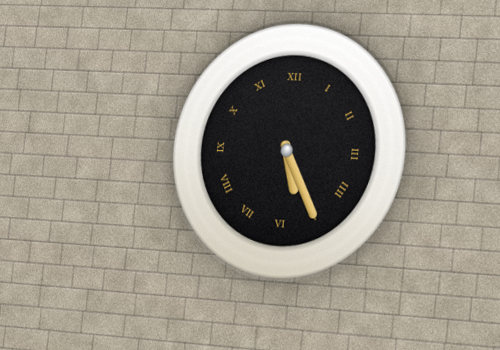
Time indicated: 5,25
